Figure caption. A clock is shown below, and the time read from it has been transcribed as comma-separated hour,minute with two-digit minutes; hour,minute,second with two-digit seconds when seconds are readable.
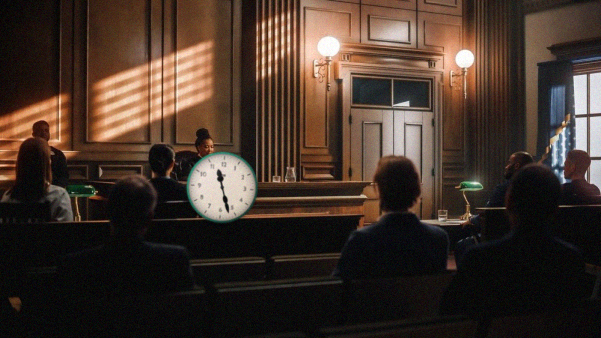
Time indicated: 11,27
